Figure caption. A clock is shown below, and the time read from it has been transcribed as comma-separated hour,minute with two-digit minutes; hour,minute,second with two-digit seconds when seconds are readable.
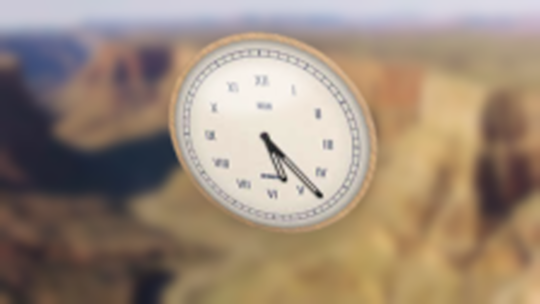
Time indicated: 5,23
